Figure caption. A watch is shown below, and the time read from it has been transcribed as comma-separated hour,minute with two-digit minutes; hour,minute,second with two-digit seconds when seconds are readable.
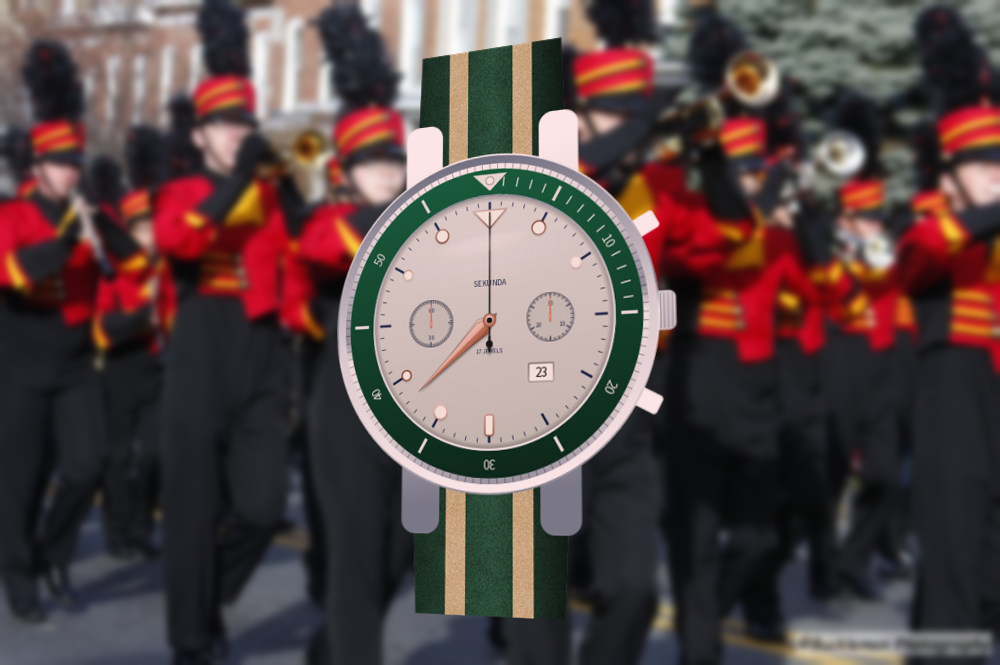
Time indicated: 7,38
